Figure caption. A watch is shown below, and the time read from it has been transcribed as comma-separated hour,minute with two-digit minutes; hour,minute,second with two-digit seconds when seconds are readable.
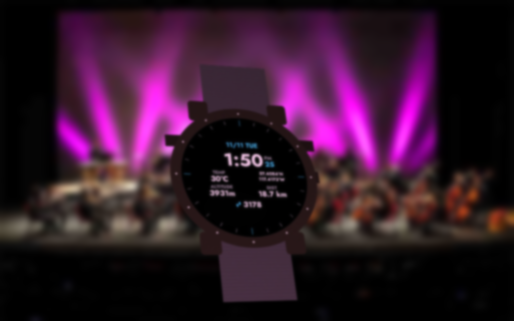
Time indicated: 1,50
